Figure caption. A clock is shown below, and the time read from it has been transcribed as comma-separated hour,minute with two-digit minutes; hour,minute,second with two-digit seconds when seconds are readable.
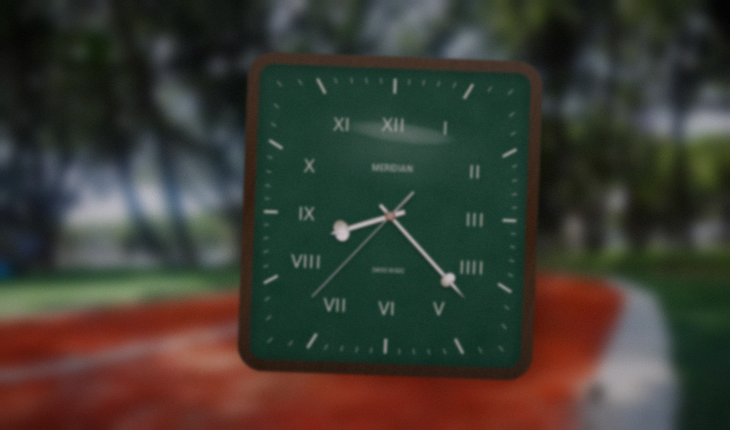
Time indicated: 8,22,37
